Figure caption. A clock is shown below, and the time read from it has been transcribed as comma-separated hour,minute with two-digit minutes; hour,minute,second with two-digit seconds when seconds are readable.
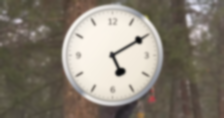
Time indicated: 5,10
